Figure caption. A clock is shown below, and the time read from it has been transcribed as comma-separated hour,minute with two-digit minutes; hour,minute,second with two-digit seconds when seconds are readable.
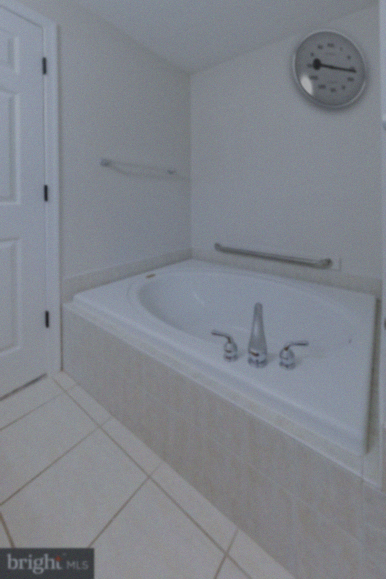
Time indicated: 9,16
